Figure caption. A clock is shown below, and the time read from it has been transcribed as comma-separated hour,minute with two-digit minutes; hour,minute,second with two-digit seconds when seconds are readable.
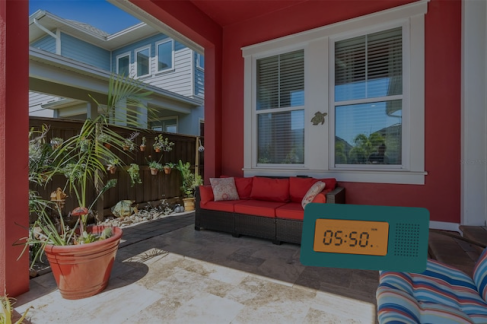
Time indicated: 5,50
